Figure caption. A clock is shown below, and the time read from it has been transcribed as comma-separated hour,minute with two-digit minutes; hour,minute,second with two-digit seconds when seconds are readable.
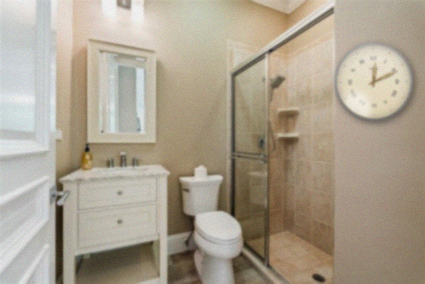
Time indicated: 12,11
